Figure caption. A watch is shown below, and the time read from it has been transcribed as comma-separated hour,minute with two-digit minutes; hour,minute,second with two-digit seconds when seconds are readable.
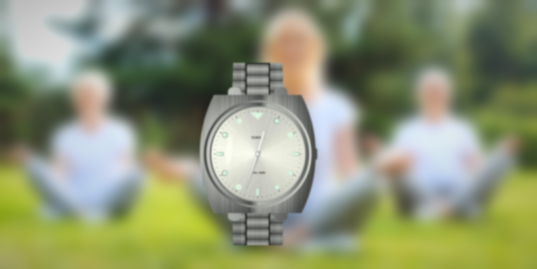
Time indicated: 12,33
